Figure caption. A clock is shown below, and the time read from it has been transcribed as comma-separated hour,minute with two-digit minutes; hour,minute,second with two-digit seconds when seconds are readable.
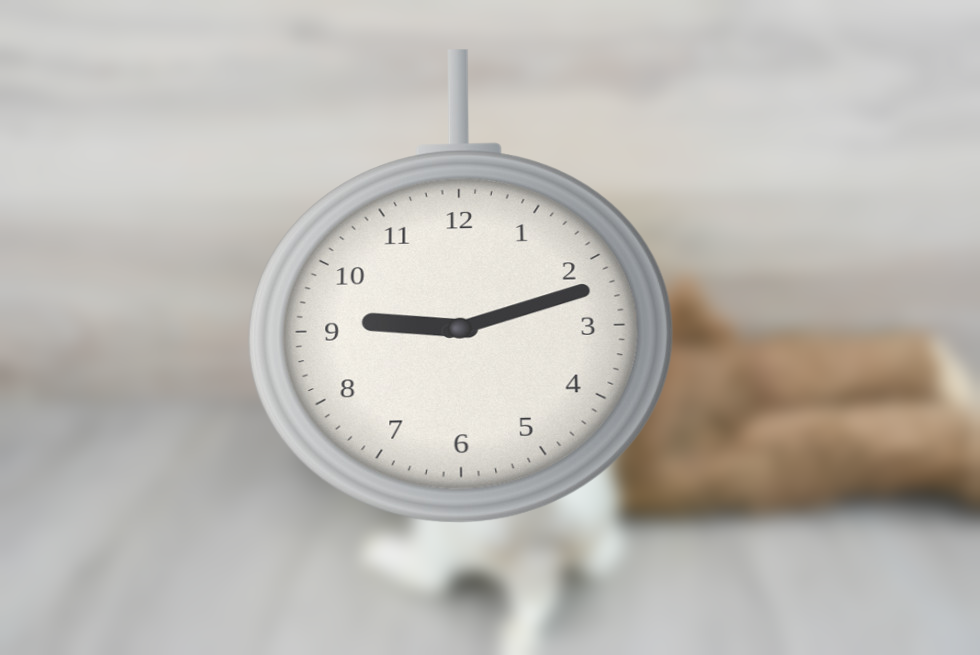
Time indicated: 9,12
